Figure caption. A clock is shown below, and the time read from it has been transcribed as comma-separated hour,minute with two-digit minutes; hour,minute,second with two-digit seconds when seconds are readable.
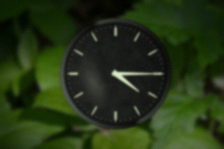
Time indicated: 4,15
